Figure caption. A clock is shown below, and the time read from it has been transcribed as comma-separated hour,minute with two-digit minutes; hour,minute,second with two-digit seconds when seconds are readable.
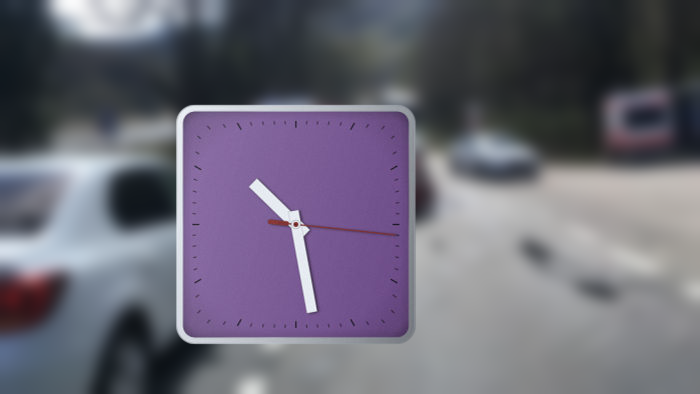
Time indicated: 10,28,16
